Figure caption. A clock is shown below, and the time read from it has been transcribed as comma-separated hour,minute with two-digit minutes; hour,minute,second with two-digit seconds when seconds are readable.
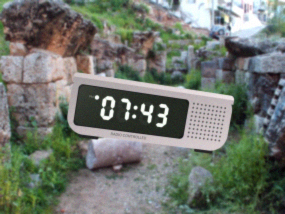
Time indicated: 7,43
